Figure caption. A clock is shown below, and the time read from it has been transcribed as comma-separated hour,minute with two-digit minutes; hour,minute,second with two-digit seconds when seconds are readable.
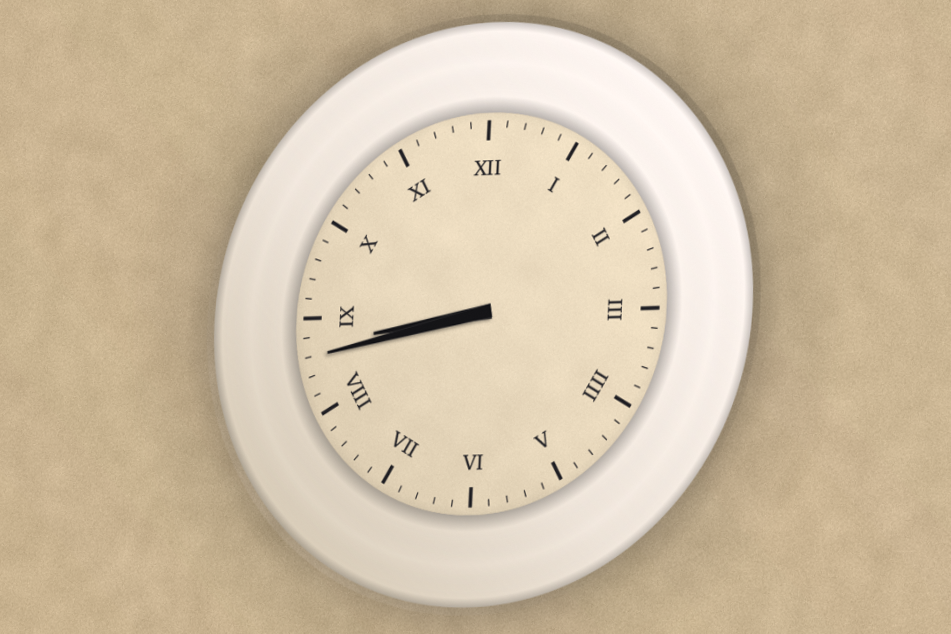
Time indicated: 8,43
